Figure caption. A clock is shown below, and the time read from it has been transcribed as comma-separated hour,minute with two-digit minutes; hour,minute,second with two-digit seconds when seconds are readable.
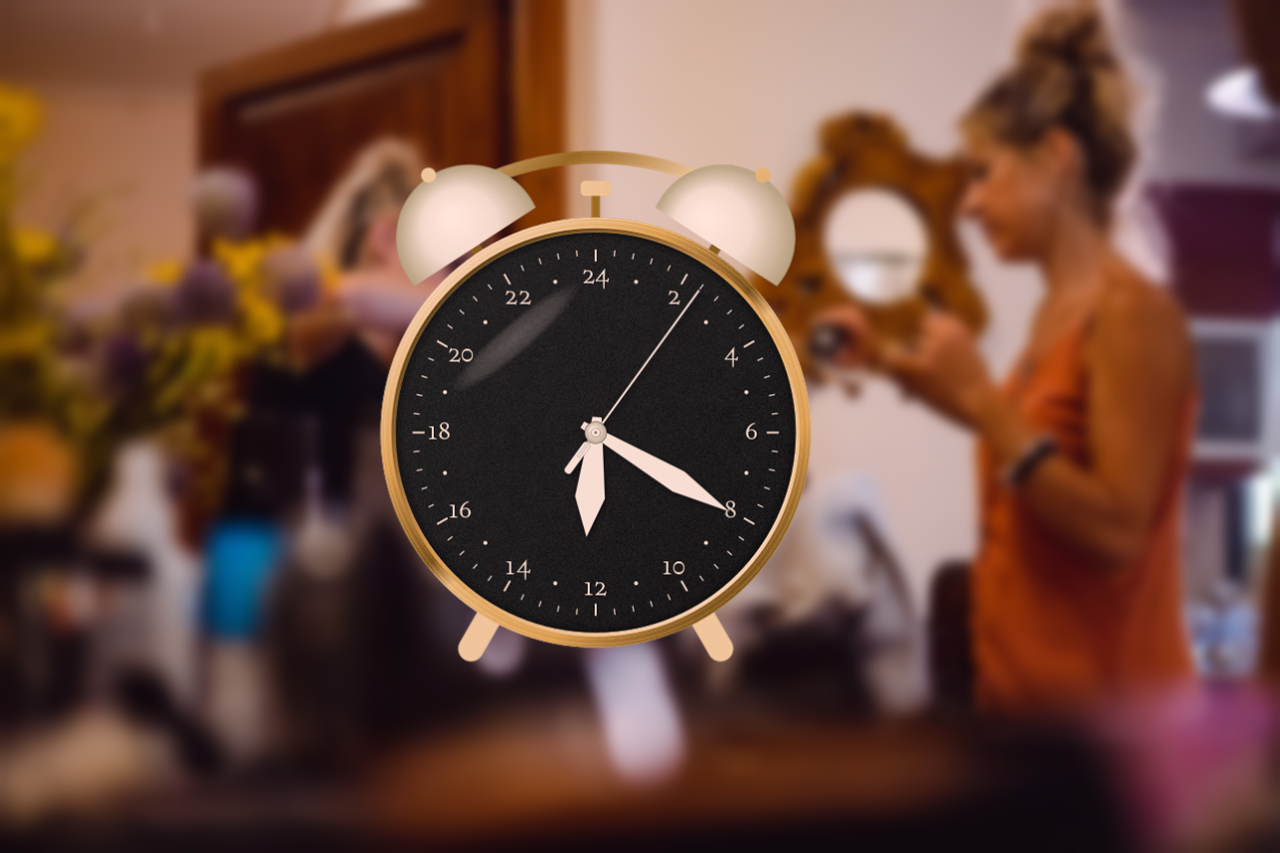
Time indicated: 12,20,06
